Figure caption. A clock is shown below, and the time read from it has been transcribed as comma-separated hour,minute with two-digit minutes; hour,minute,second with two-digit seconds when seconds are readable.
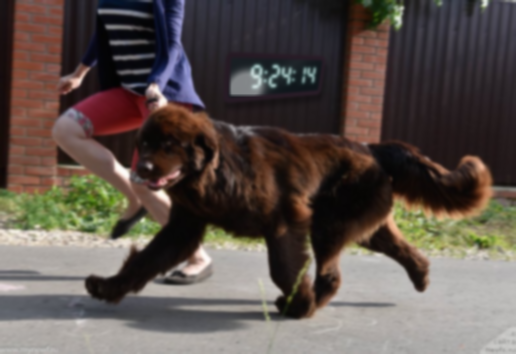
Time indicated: 9,24,14
